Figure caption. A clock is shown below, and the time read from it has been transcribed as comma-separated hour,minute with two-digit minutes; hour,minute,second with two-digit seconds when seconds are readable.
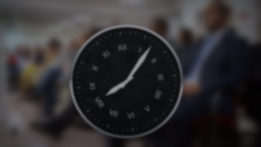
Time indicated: 8,07
